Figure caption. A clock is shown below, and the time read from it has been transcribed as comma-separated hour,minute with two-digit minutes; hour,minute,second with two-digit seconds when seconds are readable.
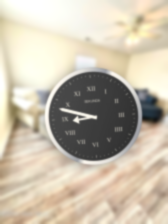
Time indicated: 8,48
